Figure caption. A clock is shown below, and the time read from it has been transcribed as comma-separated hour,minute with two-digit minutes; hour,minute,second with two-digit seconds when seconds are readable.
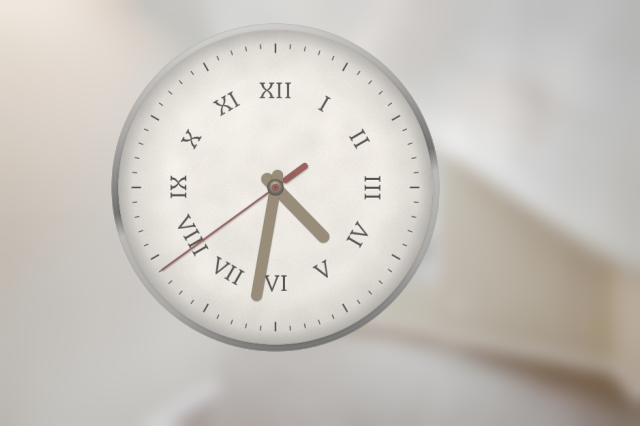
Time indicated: 4,31,39
